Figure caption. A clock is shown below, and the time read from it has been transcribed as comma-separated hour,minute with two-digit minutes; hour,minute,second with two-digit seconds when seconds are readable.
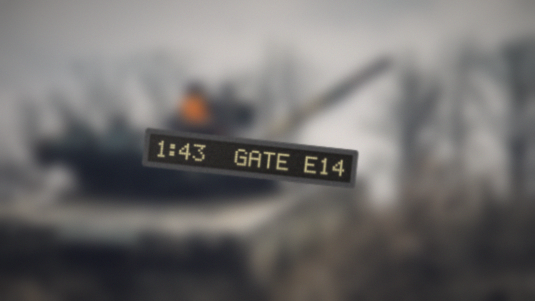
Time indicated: 1,43
